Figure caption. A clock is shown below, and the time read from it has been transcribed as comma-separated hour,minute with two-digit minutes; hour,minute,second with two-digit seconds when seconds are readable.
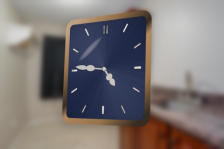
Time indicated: 4,46
